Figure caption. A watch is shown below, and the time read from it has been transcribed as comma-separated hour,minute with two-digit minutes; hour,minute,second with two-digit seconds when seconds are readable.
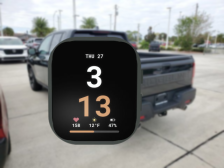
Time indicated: 3,13
